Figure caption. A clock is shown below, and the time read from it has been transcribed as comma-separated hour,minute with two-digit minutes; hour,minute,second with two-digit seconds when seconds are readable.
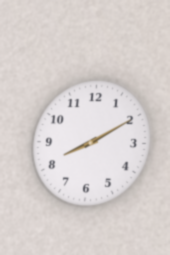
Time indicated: 8,10
